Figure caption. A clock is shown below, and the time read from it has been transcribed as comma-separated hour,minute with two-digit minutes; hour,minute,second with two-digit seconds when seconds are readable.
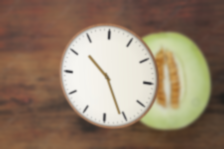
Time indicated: 10,26
